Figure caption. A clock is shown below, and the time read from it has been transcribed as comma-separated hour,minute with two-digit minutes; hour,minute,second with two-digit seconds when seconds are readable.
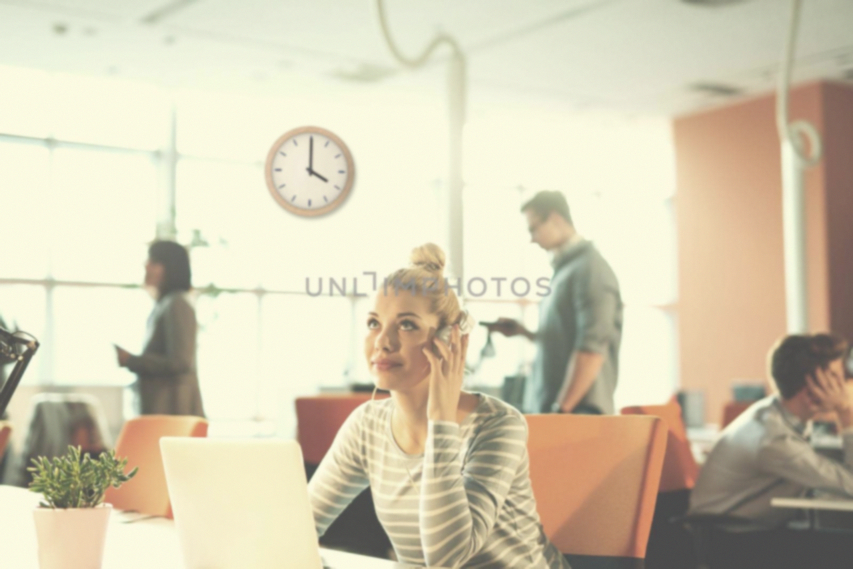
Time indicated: 4,00
